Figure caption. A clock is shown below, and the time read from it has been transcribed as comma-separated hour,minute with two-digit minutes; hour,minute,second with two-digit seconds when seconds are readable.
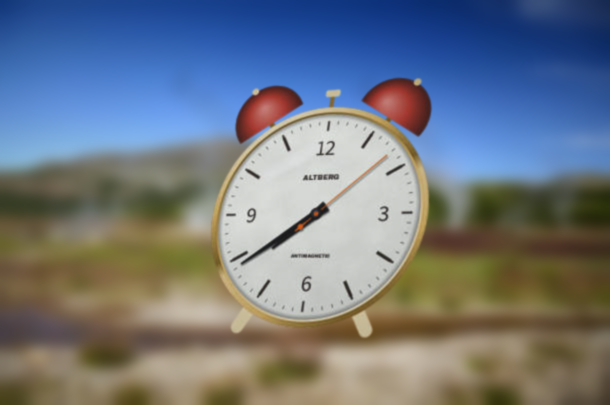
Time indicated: 7,39,08
